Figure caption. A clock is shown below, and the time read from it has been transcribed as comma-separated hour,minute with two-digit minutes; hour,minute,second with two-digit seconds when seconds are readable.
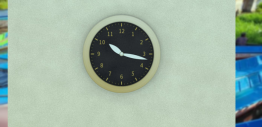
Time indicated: 10,17
